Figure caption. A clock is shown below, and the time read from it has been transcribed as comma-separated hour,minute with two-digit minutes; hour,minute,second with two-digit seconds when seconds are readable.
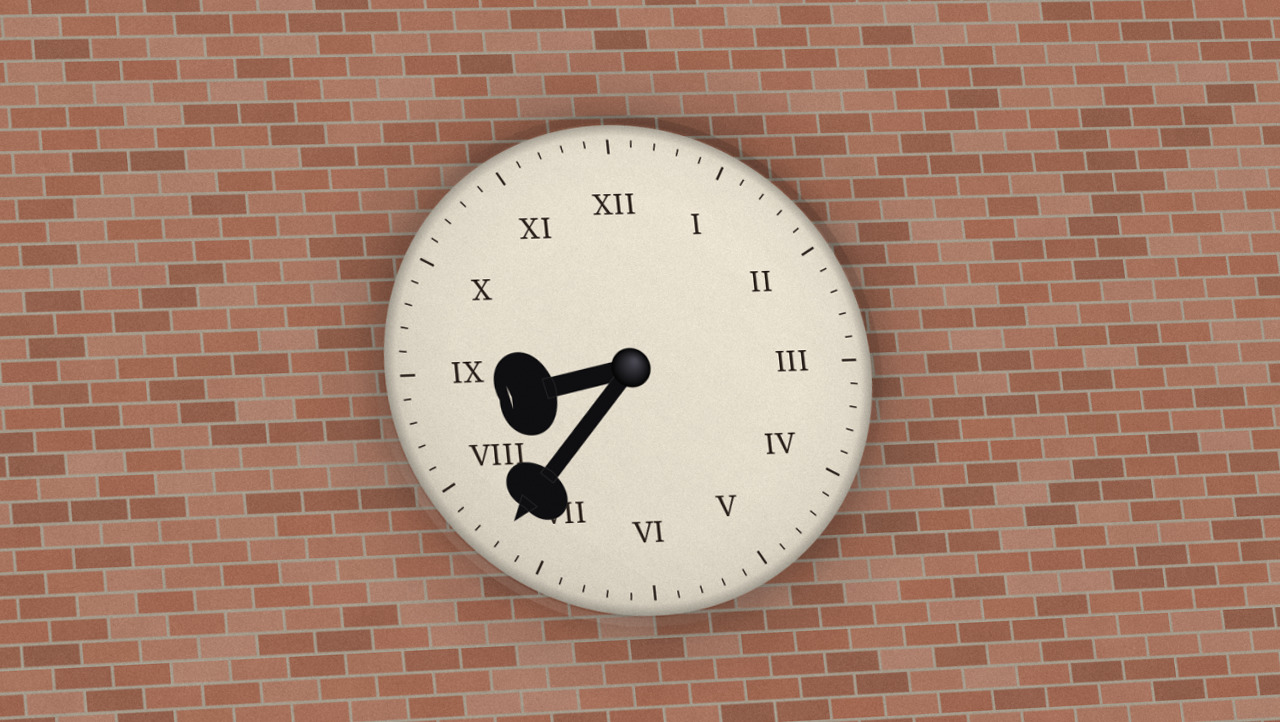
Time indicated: 8,37
